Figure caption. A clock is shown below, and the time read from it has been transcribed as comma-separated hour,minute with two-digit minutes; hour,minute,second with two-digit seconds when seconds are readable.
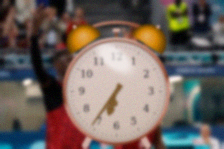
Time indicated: 6,36
